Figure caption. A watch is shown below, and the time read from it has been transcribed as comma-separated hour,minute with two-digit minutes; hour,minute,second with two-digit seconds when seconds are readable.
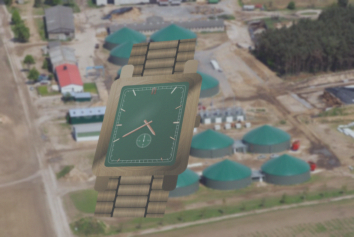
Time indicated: 4,40
